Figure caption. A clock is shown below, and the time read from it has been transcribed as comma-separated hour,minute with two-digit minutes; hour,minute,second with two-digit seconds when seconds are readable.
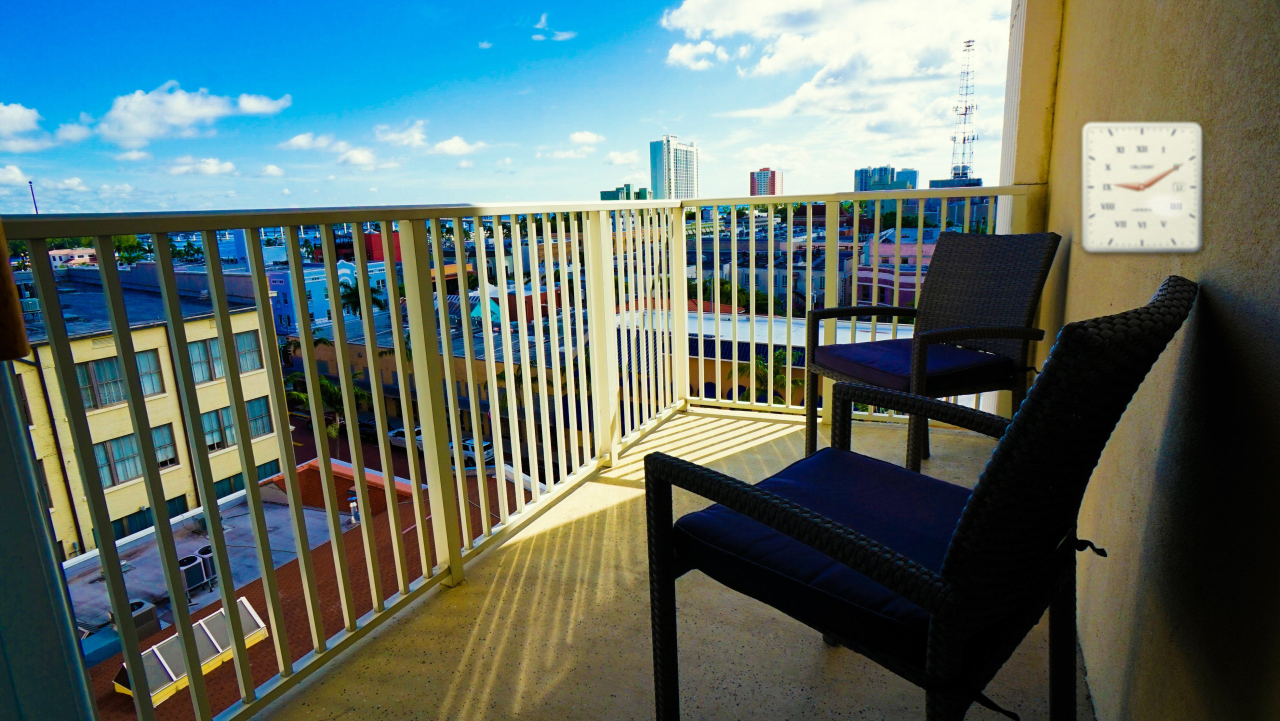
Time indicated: 9,10
